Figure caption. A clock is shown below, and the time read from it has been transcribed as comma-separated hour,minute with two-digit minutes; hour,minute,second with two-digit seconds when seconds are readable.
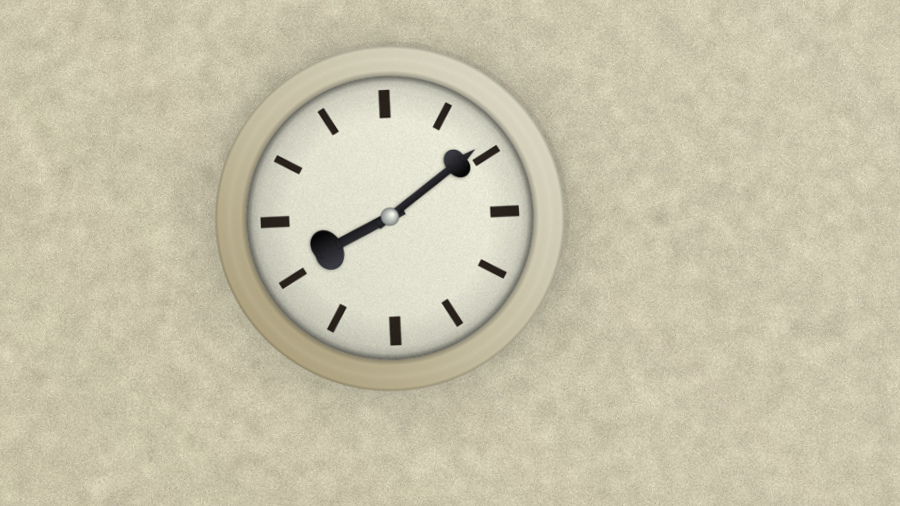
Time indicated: 8,09
